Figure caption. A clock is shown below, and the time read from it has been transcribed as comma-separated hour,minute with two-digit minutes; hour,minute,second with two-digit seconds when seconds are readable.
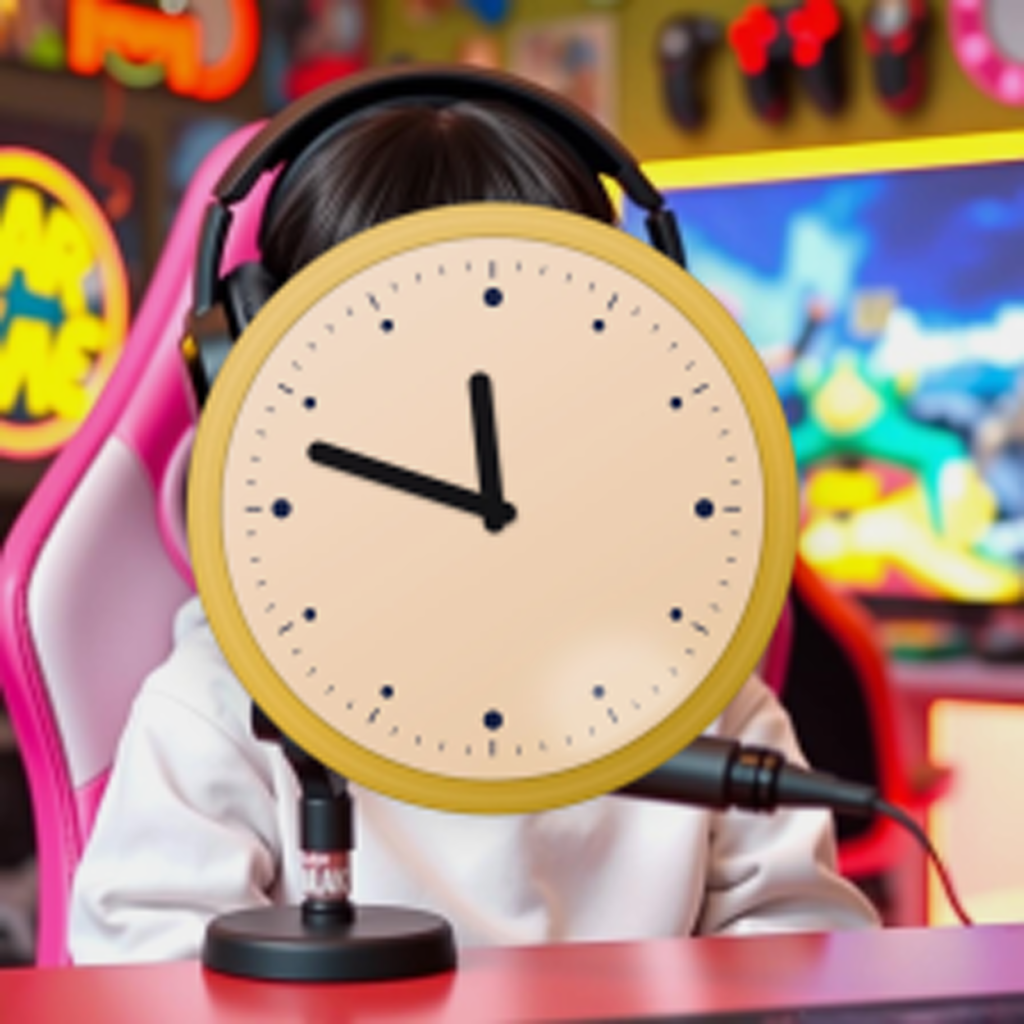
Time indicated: 11,48
